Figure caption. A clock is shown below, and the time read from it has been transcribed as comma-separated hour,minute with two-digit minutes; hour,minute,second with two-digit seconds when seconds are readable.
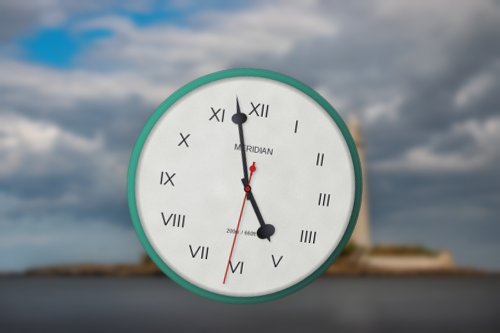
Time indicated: 4,57,31
